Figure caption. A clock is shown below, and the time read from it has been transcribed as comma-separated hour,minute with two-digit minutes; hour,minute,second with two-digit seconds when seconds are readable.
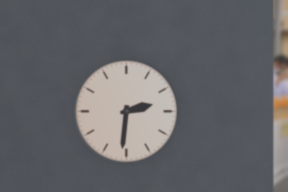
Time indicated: 2,31
